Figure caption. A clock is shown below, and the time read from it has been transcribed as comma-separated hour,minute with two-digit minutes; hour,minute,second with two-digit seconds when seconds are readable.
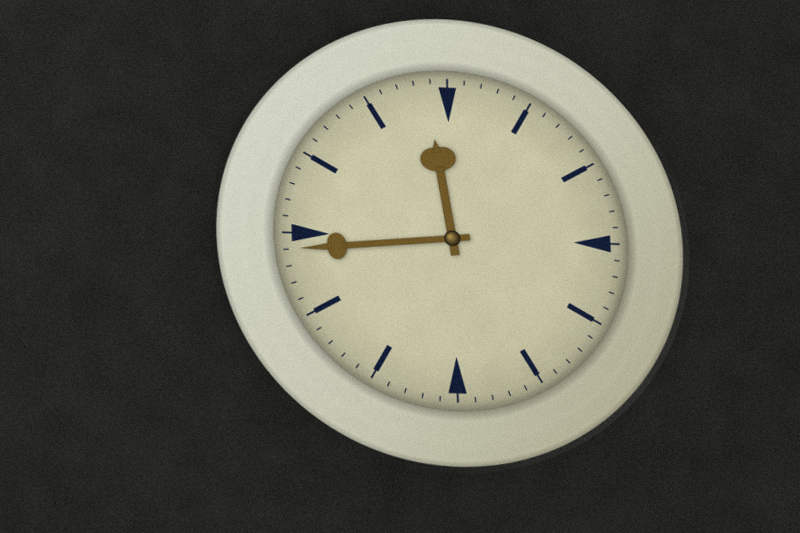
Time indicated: 11,44
